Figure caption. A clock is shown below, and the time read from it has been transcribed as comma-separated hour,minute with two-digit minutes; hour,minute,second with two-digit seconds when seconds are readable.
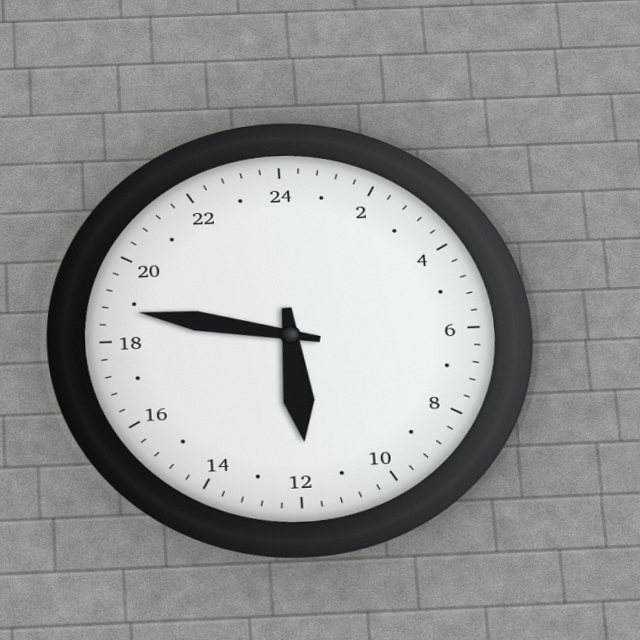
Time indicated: 11,47
